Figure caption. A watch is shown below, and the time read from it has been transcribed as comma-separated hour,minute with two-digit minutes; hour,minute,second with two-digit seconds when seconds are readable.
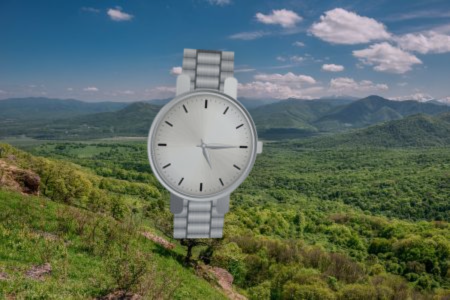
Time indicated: 5,15
